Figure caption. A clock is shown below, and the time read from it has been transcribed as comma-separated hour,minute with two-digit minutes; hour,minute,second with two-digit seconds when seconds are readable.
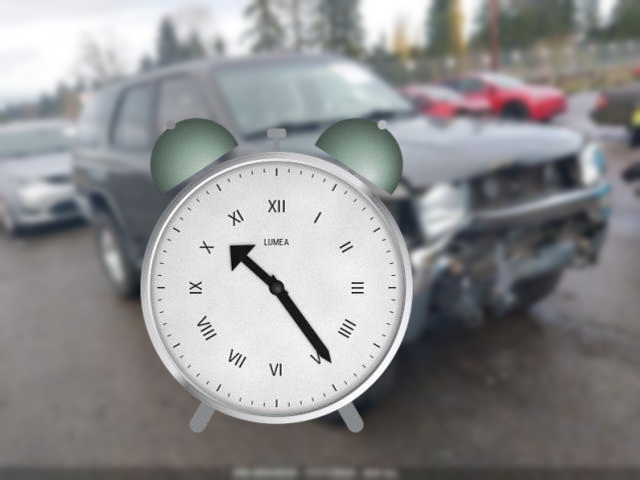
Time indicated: 10,24
